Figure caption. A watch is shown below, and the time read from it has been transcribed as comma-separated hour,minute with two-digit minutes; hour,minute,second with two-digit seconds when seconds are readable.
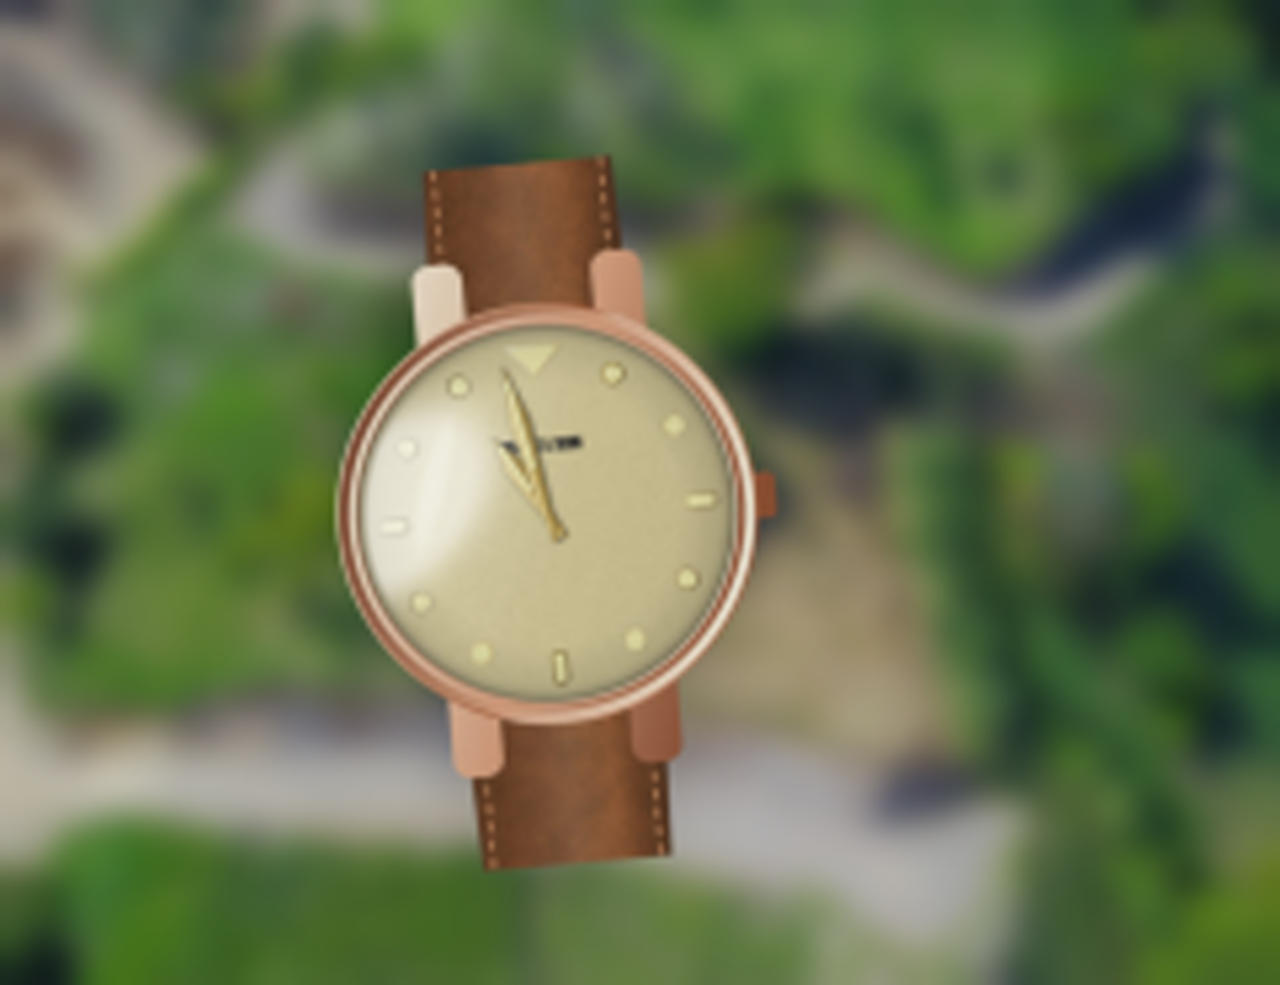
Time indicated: 10,58
